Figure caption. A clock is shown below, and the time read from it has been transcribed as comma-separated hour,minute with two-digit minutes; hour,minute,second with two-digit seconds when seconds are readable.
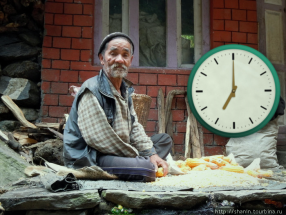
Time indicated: 7,00
